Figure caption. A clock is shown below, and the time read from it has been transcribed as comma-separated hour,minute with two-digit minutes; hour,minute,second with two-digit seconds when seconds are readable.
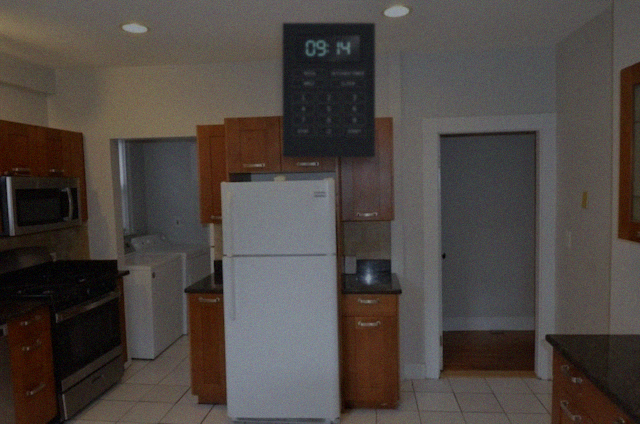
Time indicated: 9,14
